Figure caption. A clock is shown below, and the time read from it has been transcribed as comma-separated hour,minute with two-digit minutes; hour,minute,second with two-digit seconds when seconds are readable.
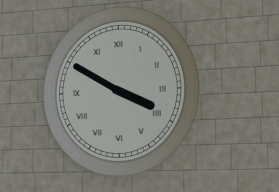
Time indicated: 3,50
